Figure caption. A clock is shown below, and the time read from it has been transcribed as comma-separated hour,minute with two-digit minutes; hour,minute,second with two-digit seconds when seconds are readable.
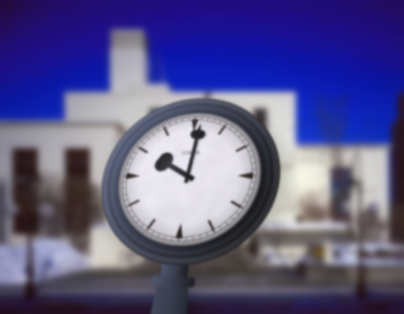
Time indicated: 10,01
